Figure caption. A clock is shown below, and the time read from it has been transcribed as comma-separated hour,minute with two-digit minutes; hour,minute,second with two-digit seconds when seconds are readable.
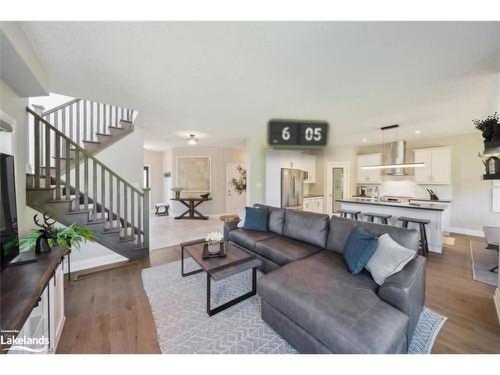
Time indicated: 6,05
